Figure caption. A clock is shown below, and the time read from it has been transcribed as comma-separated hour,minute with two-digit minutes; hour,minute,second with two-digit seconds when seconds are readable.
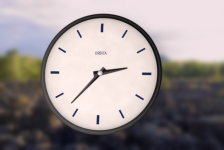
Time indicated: 2,37
